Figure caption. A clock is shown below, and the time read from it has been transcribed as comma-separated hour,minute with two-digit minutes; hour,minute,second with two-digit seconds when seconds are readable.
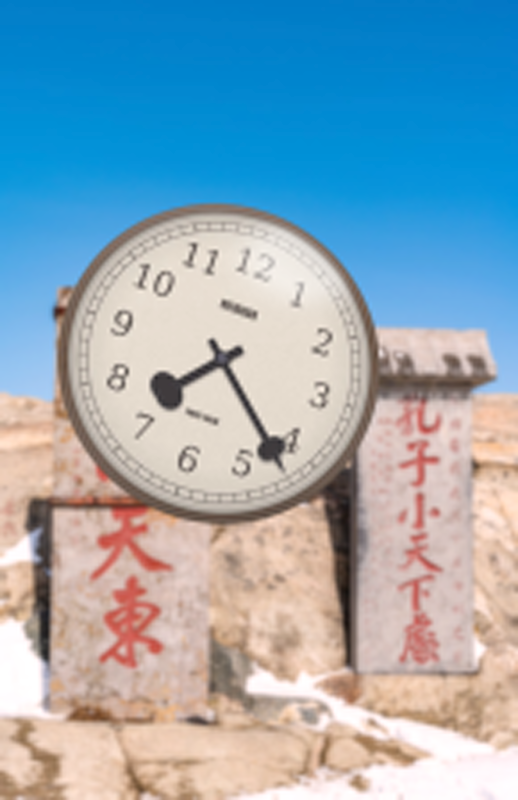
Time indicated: 7,22
